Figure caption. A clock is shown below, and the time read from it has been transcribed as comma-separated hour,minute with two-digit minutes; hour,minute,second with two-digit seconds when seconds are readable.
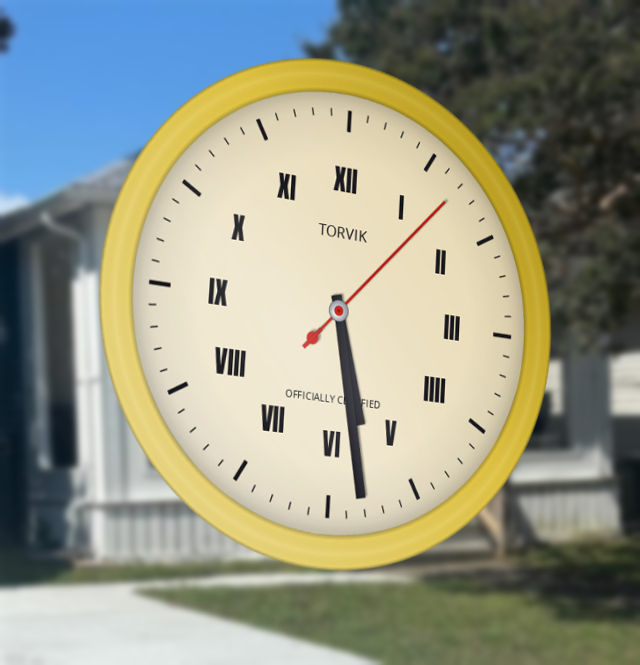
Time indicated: 5,28,07
